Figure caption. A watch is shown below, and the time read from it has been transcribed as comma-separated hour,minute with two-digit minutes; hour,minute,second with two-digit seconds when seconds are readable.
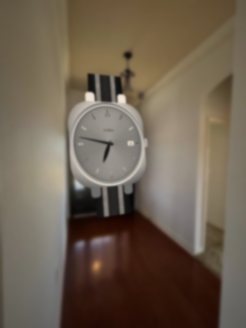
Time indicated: 6,47
